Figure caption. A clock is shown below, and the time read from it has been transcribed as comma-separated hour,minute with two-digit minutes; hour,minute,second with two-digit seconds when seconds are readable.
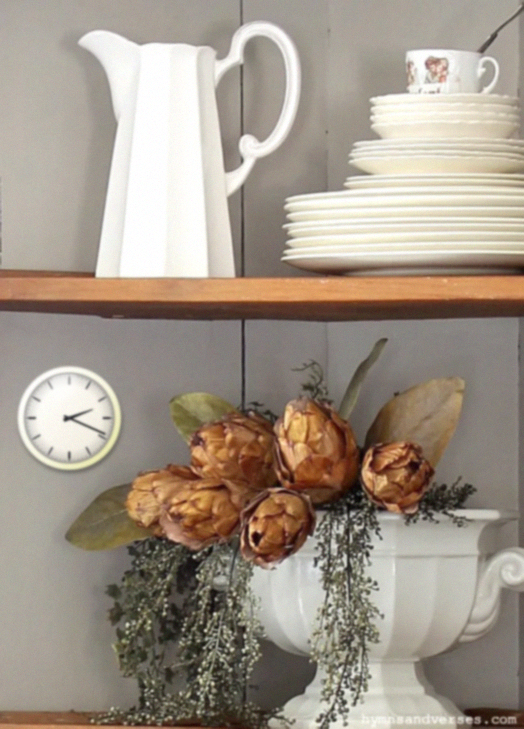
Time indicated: 2,19
